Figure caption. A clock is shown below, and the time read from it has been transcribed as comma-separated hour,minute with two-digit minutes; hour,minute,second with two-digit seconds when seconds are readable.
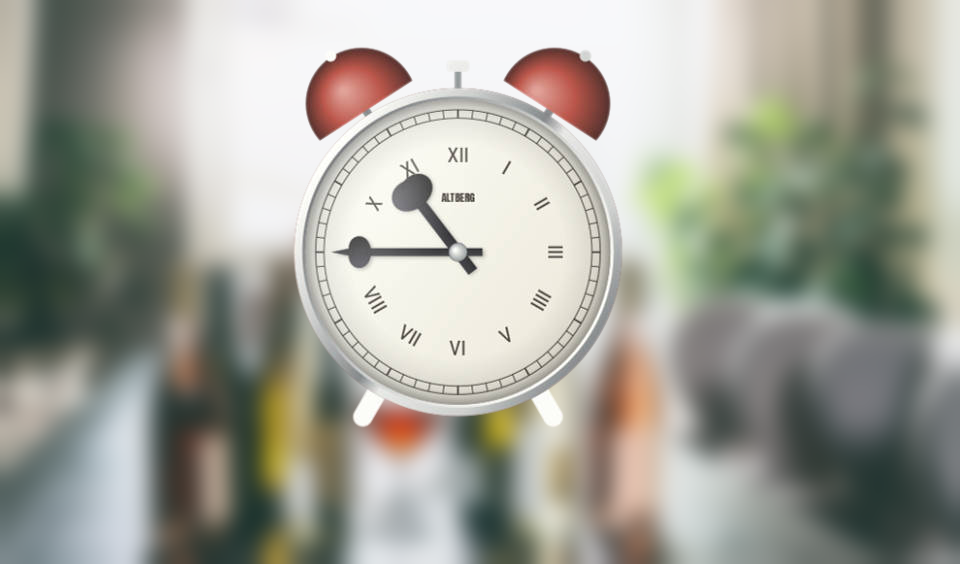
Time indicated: 10,45
